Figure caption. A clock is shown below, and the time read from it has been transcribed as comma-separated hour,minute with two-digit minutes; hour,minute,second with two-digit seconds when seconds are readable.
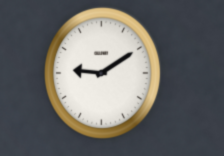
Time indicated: 9,10
